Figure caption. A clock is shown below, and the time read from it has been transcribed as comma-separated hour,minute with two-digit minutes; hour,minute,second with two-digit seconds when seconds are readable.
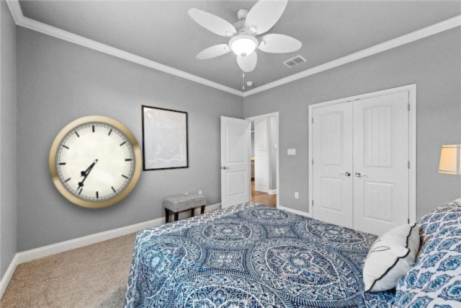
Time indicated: 7,36
